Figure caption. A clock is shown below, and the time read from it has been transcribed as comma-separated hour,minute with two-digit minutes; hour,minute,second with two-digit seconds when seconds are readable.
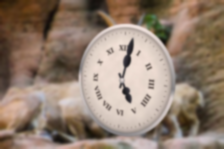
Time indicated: 5,02
